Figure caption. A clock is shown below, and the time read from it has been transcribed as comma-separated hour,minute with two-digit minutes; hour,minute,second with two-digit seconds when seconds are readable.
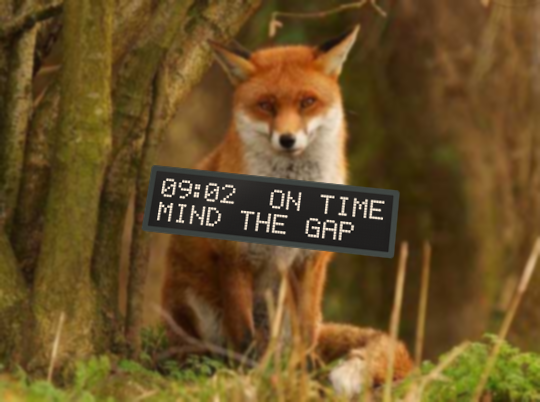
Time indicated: 9,02
